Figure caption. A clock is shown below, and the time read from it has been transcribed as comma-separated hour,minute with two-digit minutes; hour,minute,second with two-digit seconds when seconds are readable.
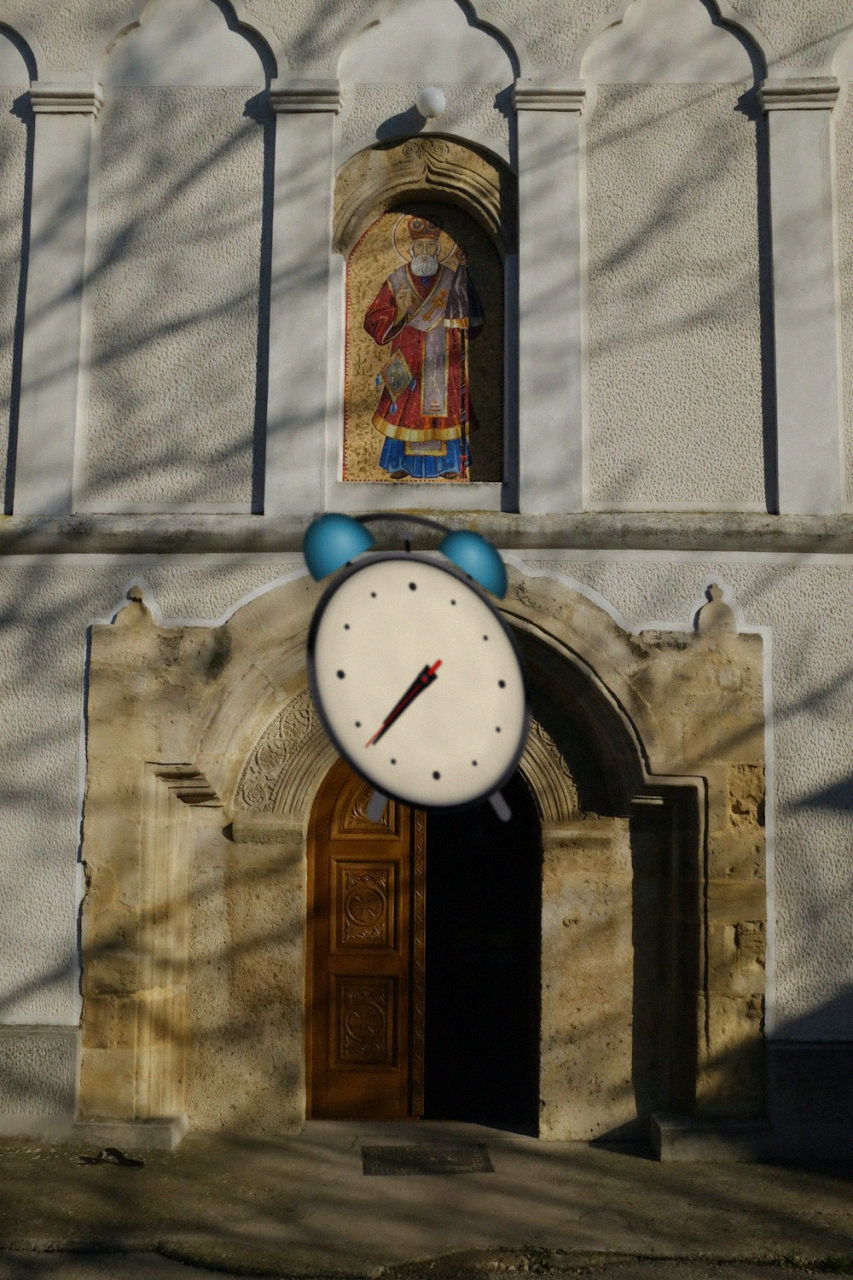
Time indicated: 7,37,38
